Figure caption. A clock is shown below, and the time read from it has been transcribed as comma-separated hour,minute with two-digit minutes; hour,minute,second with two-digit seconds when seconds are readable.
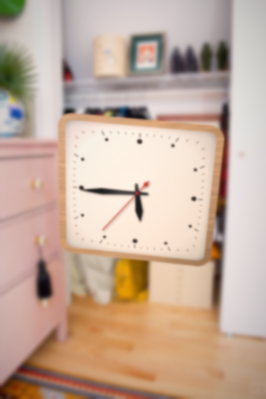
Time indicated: 5,44,36
